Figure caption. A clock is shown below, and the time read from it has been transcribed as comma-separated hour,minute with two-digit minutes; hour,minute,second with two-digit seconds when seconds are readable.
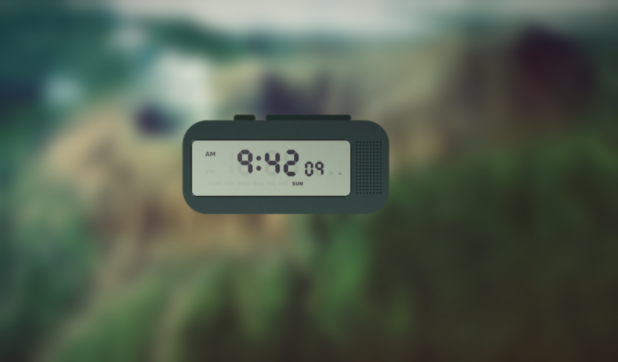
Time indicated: 9,42,09
